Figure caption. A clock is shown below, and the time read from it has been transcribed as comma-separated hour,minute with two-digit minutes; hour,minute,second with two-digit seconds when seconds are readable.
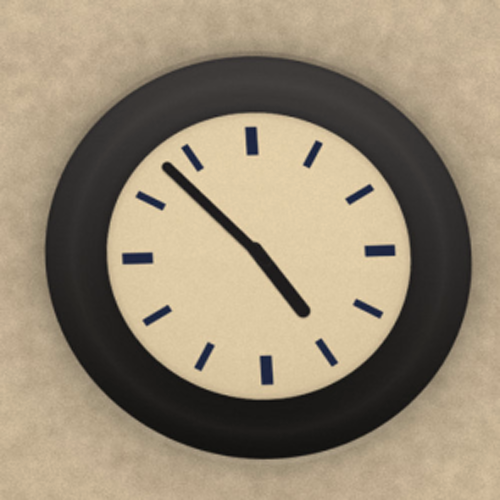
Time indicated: 4,53
